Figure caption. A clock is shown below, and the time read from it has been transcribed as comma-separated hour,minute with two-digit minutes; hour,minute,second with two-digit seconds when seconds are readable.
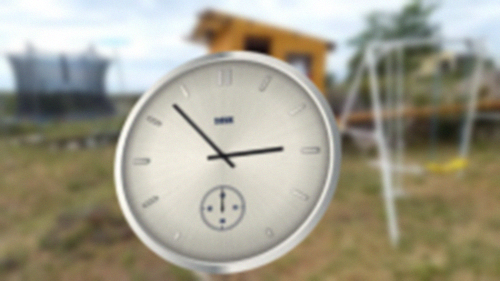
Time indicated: 2,53
